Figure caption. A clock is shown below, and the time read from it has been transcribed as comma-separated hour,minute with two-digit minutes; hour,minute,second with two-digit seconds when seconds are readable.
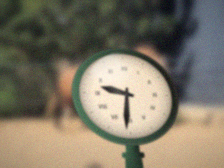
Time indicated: 9,31
